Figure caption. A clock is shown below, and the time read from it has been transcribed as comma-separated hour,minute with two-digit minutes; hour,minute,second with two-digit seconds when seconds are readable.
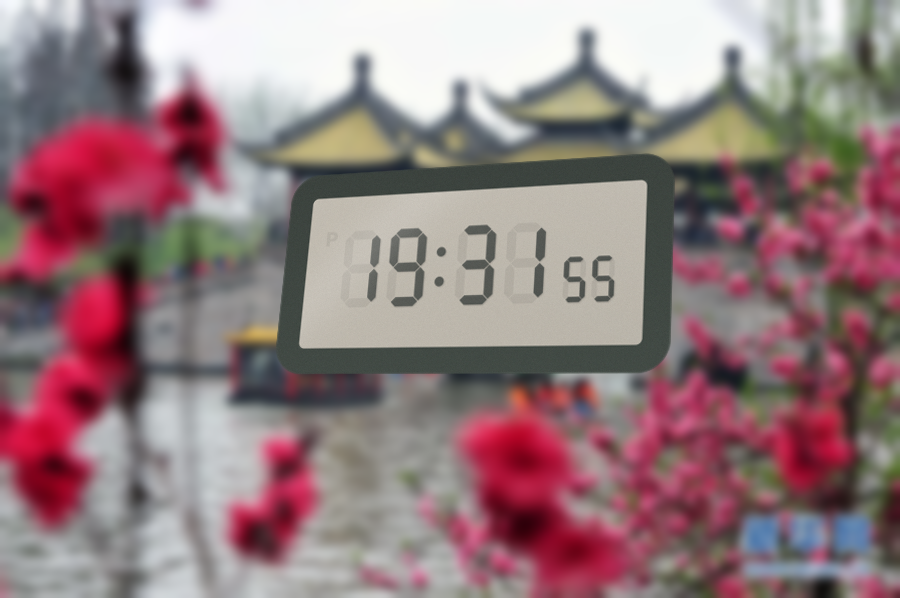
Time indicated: 19,31,55
